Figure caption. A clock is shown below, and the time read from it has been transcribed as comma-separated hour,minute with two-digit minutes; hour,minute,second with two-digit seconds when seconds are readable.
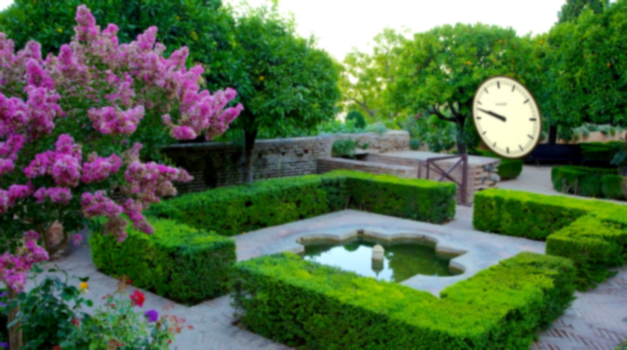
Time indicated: 9,48
